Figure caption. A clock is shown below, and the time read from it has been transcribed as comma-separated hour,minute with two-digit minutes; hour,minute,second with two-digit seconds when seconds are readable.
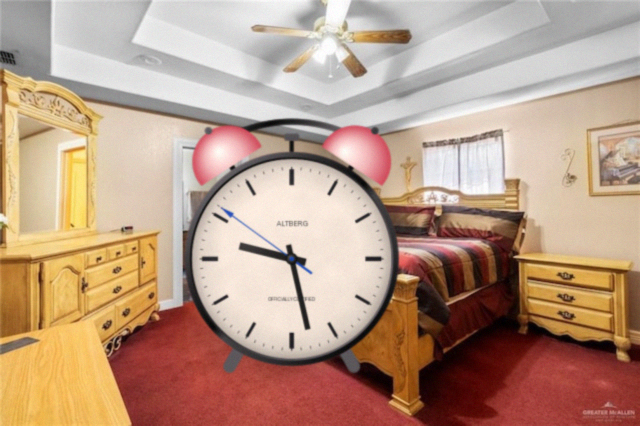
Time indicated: 9,27,51
